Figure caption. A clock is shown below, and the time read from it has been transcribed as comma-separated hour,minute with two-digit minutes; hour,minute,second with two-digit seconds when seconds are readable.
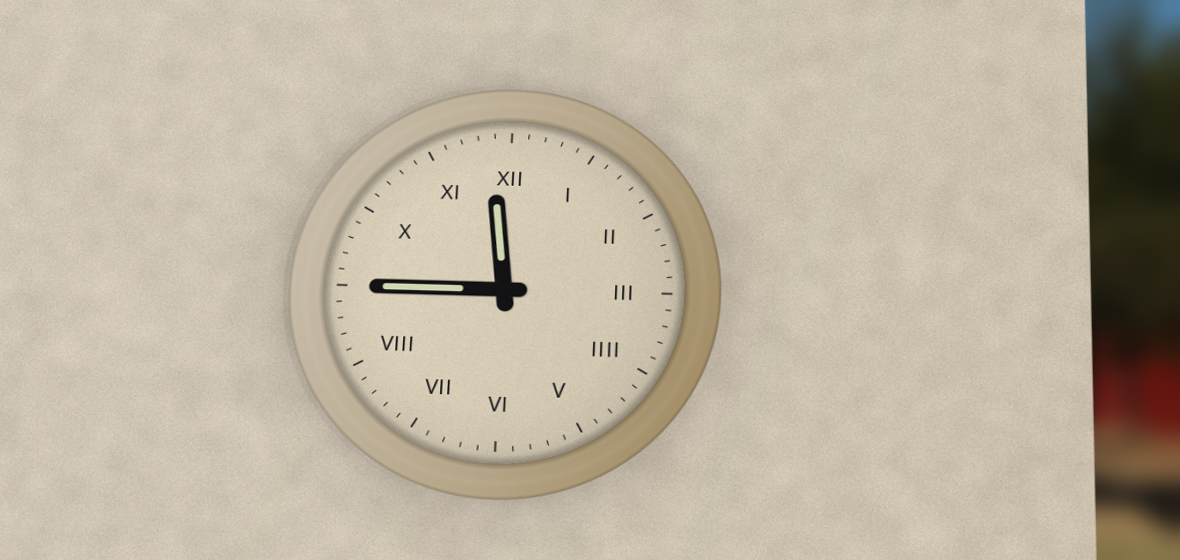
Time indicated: 11,45
